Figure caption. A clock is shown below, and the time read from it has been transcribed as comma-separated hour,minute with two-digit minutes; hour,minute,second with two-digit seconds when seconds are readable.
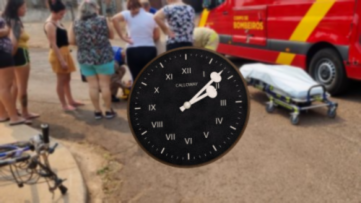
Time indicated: 2,08
